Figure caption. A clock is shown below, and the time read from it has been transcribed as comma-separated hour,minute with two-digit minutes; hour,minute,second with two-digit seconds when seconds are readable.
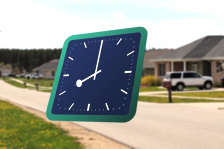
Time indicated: 8,00
